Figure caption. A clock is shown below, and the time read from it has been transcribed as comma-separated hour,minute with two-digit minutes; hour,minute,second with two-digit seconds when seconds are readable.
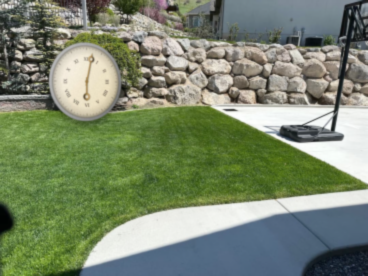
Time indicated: 6,02
